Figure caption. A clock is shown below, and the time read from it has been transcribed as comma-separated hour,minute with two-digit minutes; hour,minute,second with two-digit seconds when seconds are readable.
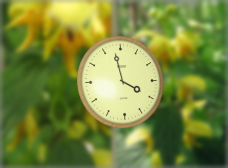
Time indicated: 3,58
